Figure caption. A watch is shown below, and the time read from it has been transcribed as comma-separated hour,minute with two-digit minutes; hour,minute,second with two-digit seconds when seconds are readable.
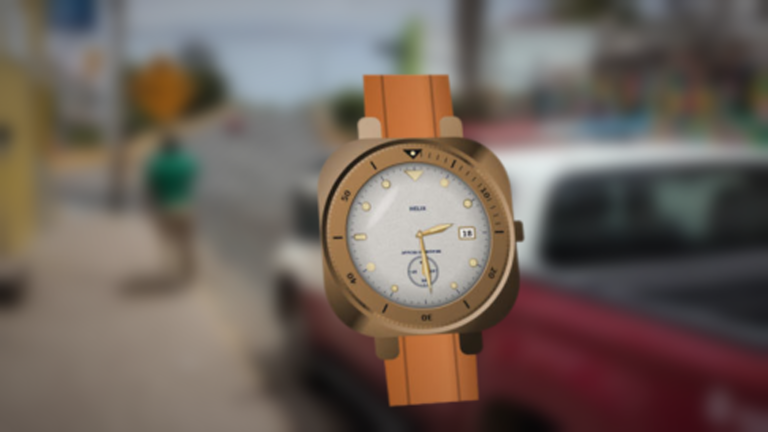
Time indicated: 2,29
